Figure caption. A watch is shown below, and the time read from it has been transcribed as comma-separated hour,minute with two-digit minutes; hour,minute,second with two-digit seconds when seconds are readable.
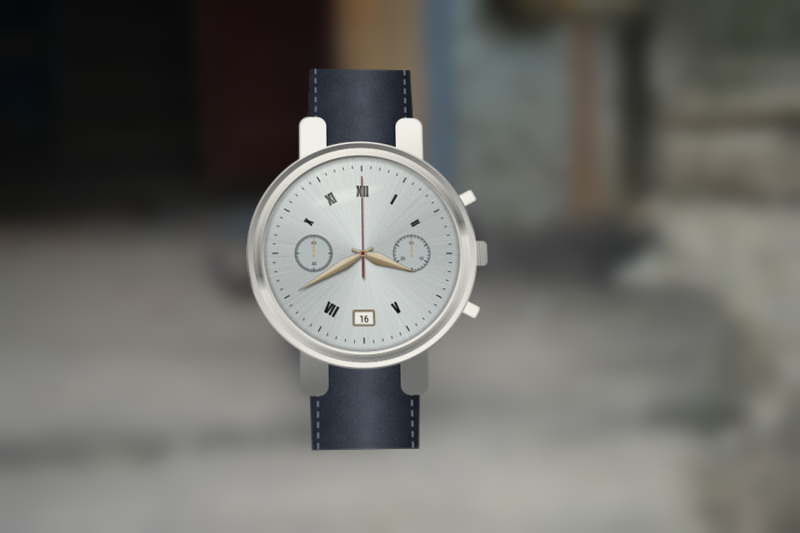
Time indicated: 3,40
